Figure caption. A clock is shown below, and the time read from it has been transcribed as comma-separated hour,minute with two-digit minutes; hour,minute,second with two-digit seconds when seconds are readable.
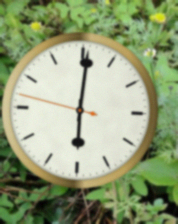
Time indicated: 6,00,47
